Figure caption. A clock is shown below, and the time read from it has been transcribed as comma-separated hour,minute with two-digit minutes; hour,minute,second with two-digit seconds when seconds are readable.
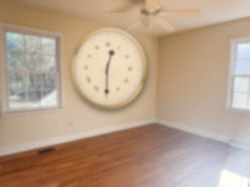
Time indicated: 12,30
